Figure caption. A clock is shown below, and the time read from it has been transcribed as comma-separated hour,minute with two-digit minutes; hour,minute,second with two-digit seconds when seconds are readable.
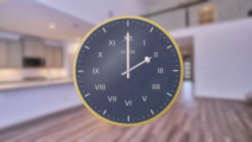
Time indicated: 2,00
